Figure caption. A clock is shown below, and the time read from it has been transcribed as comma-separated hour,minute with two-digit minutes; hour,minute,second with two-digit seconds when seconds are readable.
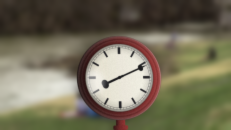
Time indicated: 8,11
